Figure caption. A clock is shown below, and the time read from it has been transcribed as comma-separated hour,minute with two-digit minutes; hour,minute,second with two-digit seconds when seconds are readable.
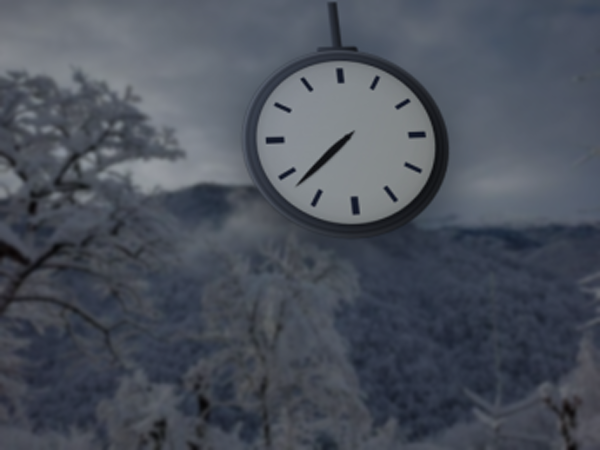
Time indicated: 7,38
